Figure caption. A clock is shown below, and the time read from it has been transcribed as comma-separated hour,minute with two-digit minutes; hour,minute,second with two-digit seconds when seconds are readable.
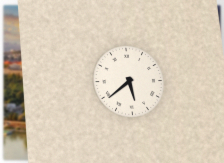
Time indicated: 5,39
